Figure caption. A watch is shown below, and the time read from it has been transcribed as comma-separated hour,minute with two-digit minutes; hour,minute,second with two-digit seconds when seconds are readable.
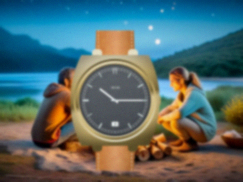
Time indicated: 10,15
